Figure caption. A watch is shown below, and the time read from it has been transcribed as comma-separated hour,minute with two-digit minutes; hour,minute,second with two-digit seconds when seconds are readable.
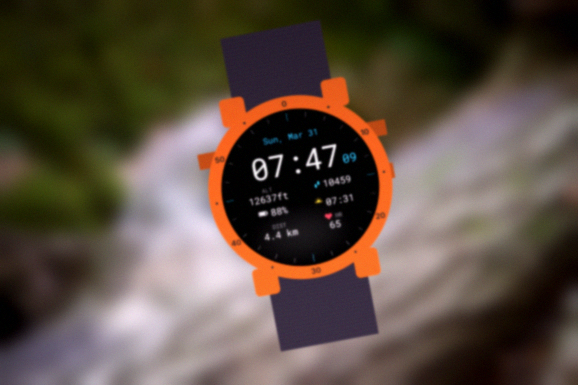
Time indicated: 7,47,09
